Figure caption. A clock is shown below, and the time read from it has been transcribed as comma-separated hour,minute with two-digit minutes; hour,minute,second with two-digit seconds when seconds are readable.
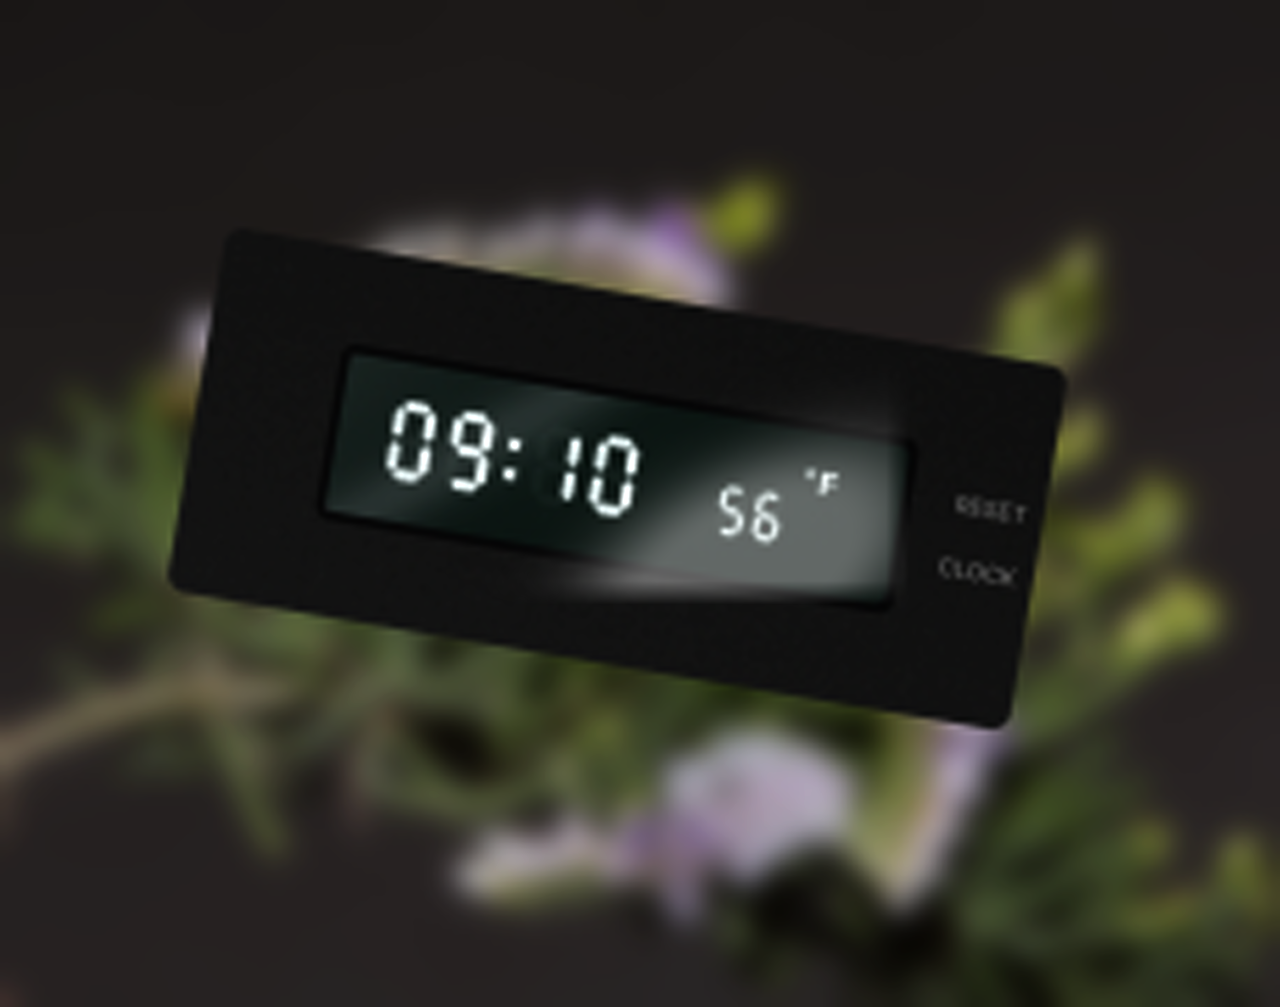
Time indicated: 9,10
